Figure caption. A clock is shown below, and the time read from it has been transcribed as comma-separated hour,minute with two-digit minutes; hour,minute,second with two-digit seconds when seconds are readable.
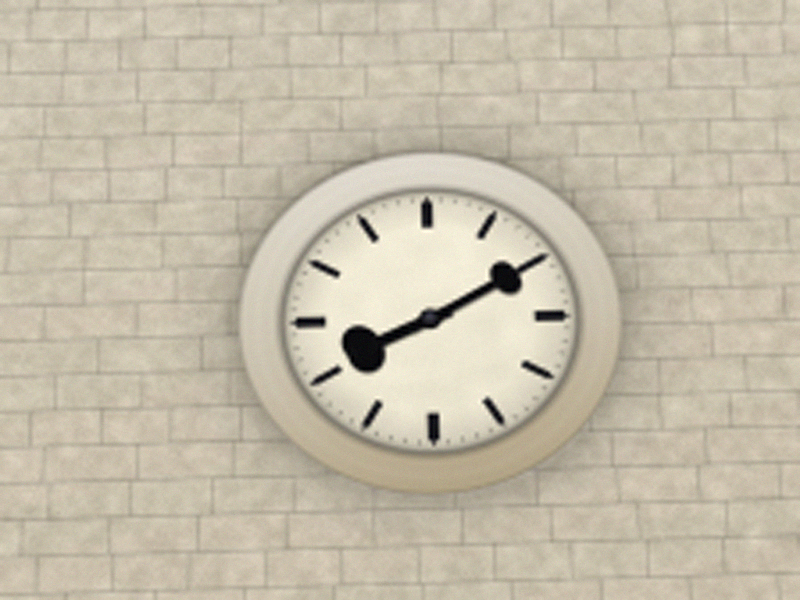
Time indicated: 8,10
